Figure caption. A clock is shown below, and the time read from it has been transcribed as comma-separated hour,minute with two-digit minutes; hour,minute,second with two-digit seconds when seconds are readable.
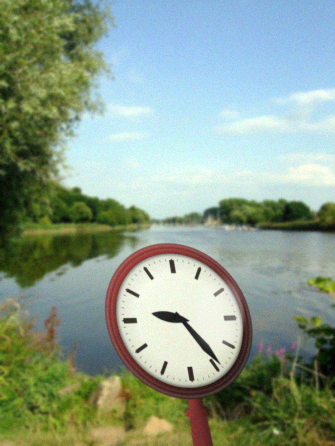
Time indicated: 9,24
